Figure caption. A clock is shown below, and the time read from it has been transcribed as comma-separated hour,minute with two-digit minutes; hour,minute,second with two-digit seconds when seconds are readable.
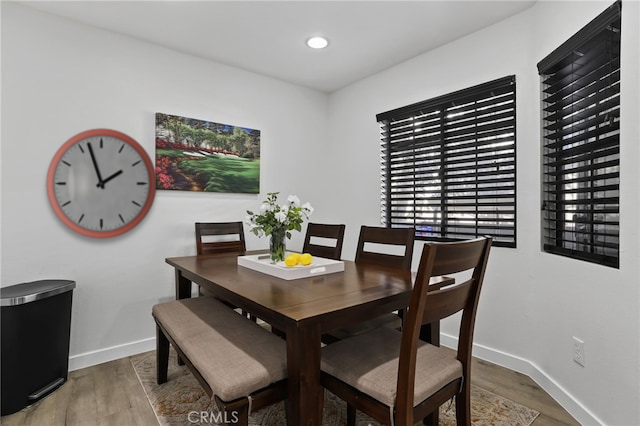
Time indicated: 1,57
